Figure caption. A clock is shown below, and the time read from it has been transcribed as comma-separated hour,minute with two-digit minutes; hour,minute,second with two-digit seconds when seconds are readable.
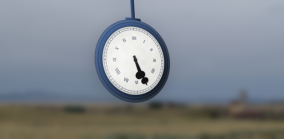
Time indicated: 5,26
